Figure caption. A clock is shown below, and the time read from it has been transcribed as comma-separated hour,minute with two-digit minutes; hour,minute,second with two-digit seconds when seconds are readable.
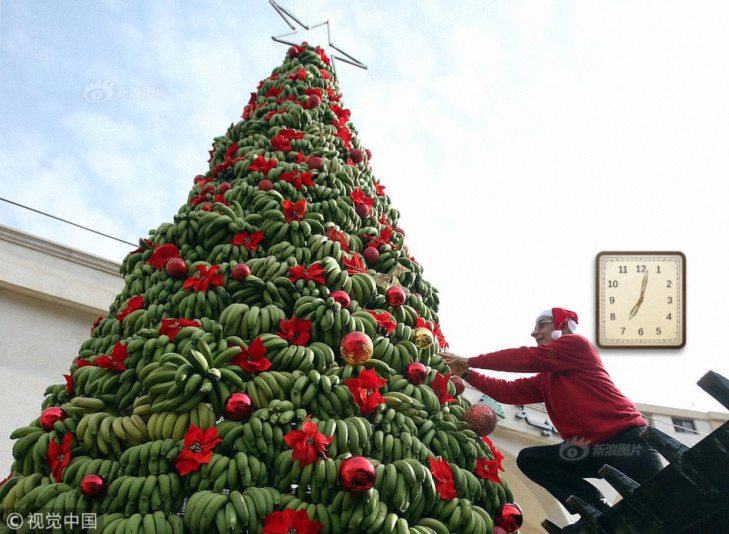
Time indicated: 7,02
